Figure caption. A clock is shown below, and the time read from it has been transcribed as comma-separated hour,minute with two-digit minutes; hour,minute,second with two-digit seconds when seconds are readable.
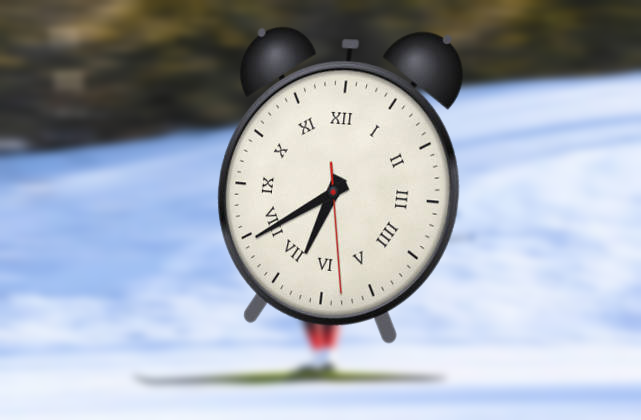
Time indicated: 6,39,28
